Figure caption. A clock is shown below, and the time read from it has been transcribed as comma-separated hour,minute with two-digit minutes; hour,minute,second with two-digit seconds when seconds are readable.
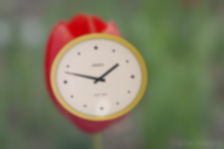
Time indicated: 1,48
